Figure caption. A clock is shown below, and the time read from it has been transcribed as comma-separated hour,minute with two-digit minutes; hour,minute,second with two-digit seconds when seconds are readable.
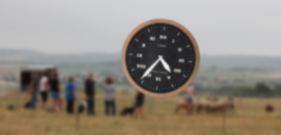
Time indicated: 4,36
